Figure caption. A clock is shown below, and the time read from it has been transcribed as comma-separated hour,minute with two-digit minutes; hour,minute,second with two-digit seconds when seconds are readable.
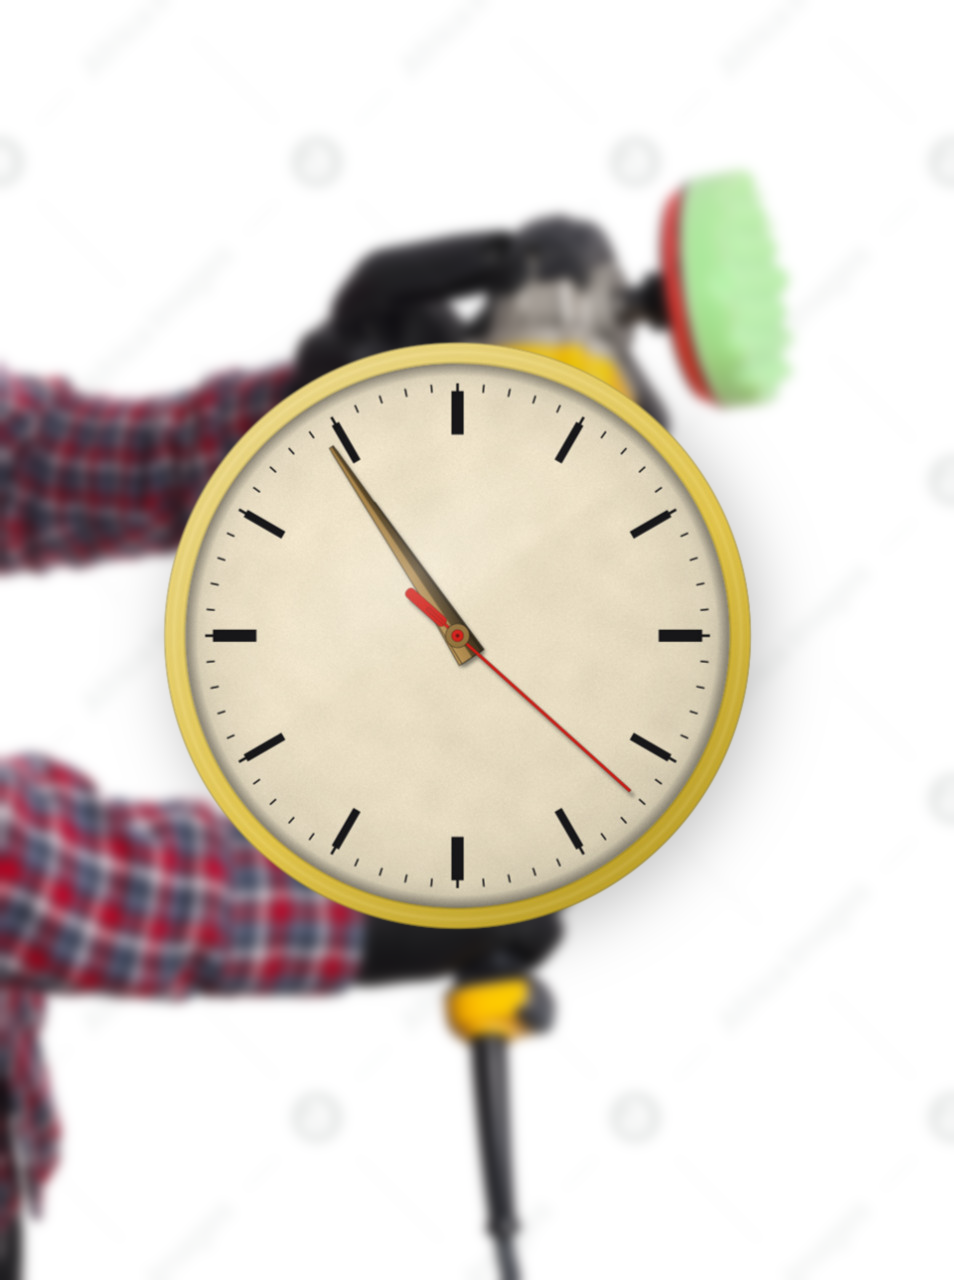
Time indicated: 10,54,22
